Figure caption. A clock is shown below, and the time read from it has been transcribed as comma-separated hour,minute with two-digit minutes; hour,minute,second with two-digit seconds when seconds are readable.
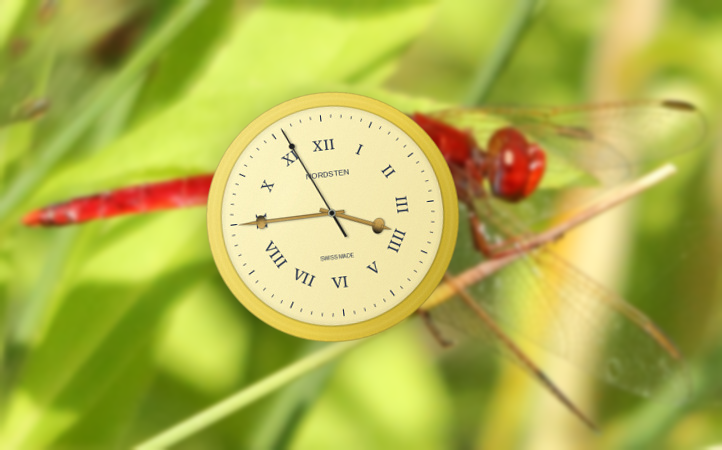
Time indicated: 3,44,56
